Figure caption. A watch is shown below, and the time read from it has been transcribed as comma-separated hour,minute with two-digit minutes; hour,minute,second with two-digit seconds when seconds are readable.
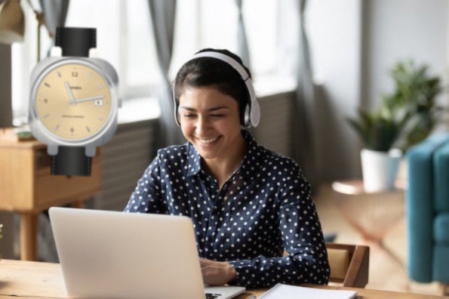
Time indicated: 11,13
